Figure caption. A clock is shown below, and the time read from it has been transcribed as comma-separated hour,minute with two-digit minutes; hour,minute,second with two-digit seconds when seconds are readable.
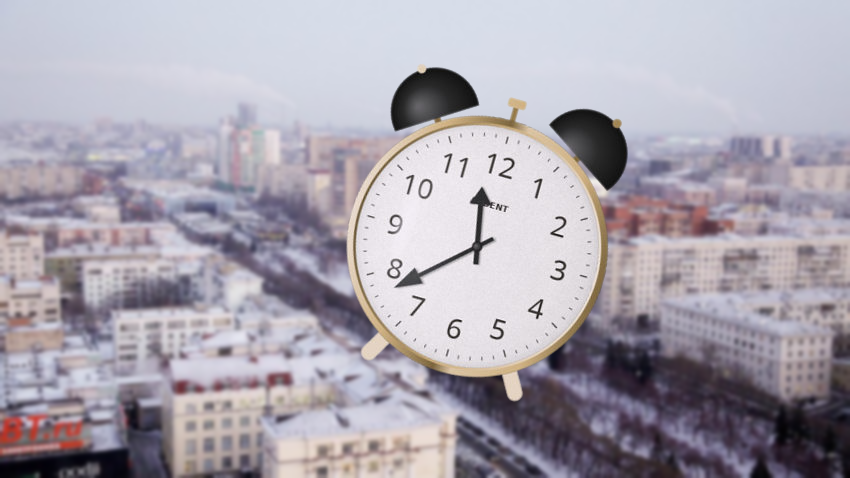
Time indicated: 11,38
